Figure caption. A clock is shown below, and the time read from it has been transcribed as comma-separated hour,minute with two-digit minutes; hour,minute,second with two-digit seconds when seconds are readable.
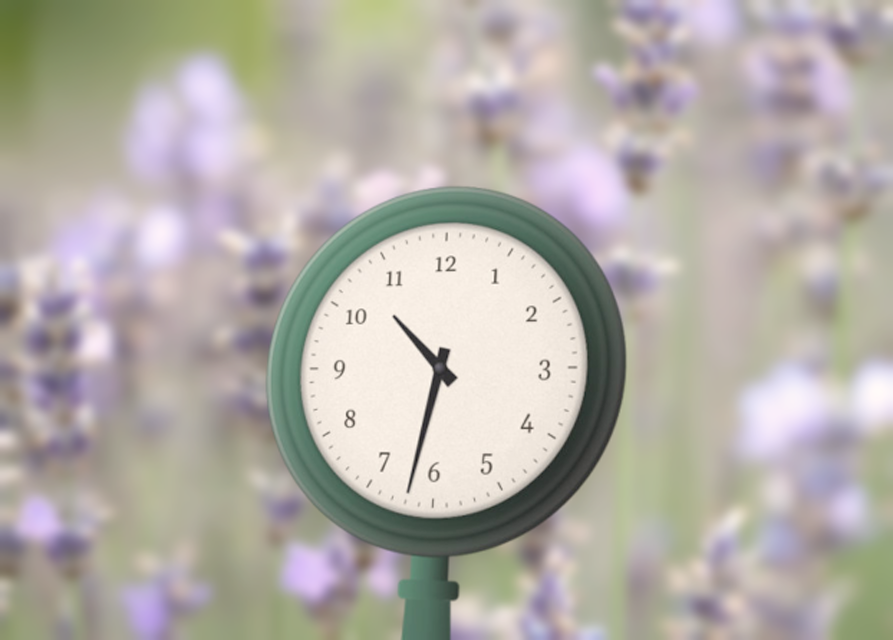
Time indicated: 10,32
